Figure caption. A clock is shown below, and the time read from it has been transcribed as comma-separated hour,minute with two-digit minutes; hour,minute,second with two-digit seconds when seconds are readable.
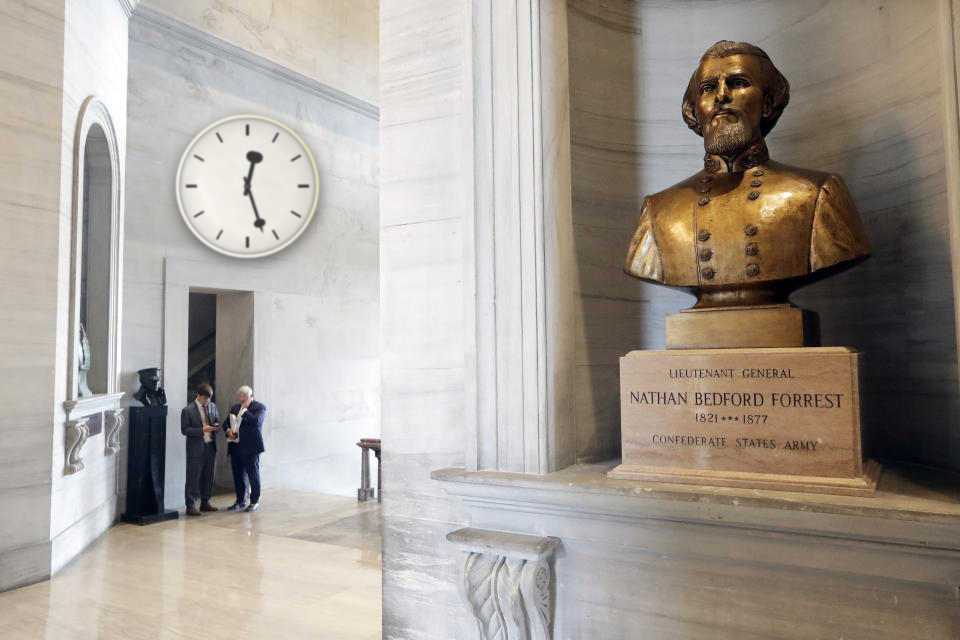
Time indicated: 12,27
